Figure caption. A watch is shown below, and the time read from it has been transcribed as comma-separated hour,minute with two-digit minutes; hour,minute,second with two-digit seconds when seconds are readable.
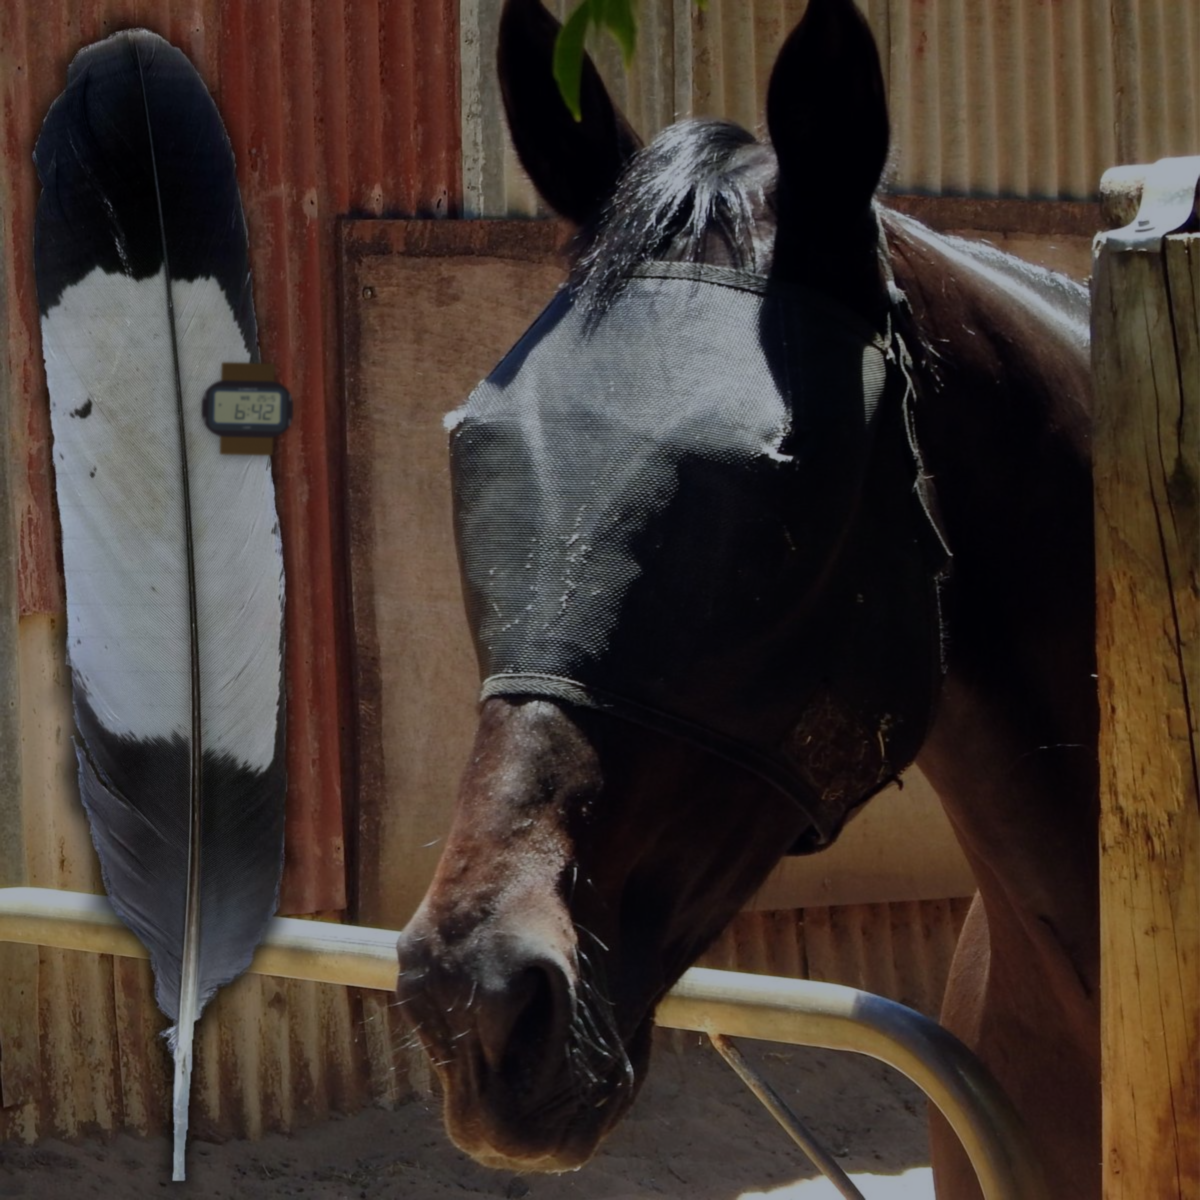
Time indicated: 6,42
